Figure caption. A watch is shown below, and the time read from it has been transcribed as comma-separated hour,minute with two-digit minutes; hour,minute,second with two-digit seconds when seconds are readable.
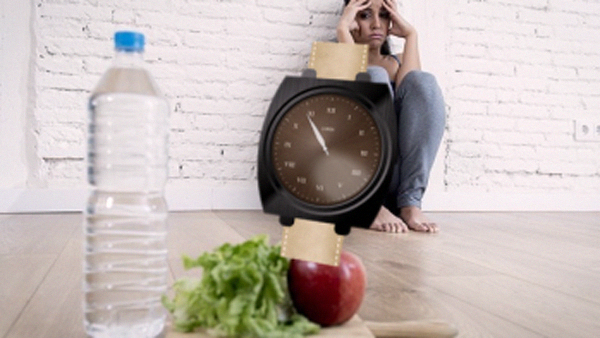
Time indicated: 10,54
